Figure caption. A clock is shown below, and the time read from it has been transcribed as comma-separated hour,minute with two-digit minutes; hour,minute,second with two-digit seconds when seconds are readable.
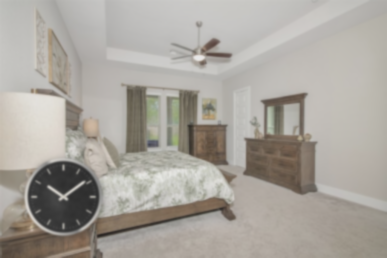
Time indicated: 10,09
